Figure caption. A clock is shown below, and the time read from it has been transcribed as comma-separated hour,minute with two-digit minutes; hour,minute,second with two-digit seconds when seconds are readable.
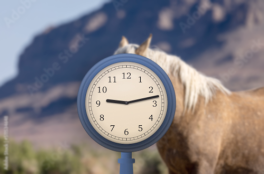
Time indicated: 9,13
